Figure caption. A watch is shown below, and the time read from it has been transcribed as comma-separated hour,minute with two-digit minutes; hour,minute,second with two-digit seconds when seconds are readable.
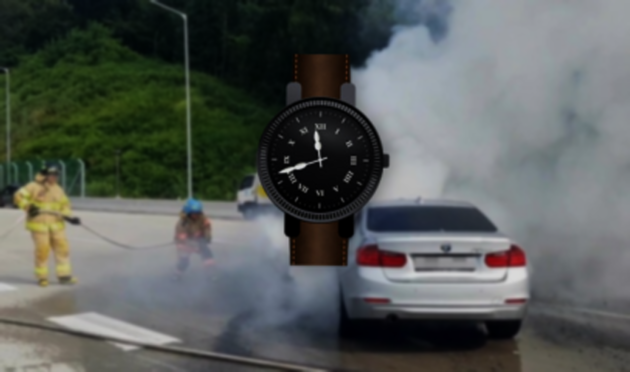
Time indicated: 11,42
